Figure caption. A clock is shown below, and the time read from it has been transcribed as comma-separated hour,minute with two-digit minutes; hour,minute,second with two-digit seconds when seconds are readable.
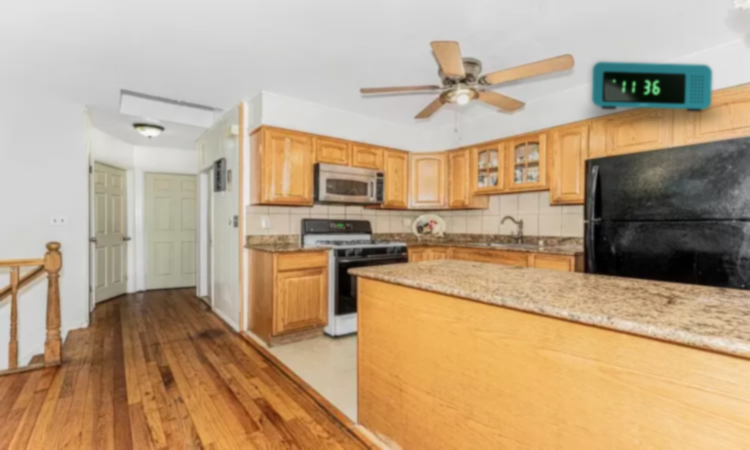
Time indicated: 11,36
